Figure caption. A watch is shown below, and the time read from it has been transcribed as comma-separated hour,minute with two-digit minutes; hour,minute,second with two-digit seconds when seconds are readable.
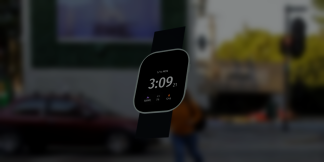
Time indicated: 3,09
